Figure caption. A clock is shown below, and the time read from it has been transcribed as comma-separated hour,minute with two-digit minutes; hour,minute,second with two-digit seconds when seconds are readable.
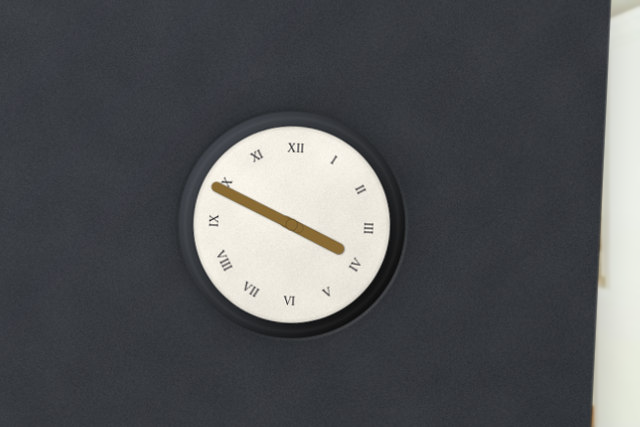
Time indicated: 3,49
